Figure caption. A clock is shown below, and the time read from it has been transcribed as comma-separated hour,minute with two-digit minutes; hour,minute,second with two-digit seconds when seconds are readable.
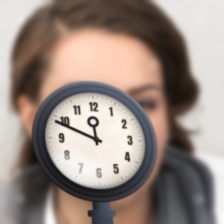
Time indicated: 11,49
